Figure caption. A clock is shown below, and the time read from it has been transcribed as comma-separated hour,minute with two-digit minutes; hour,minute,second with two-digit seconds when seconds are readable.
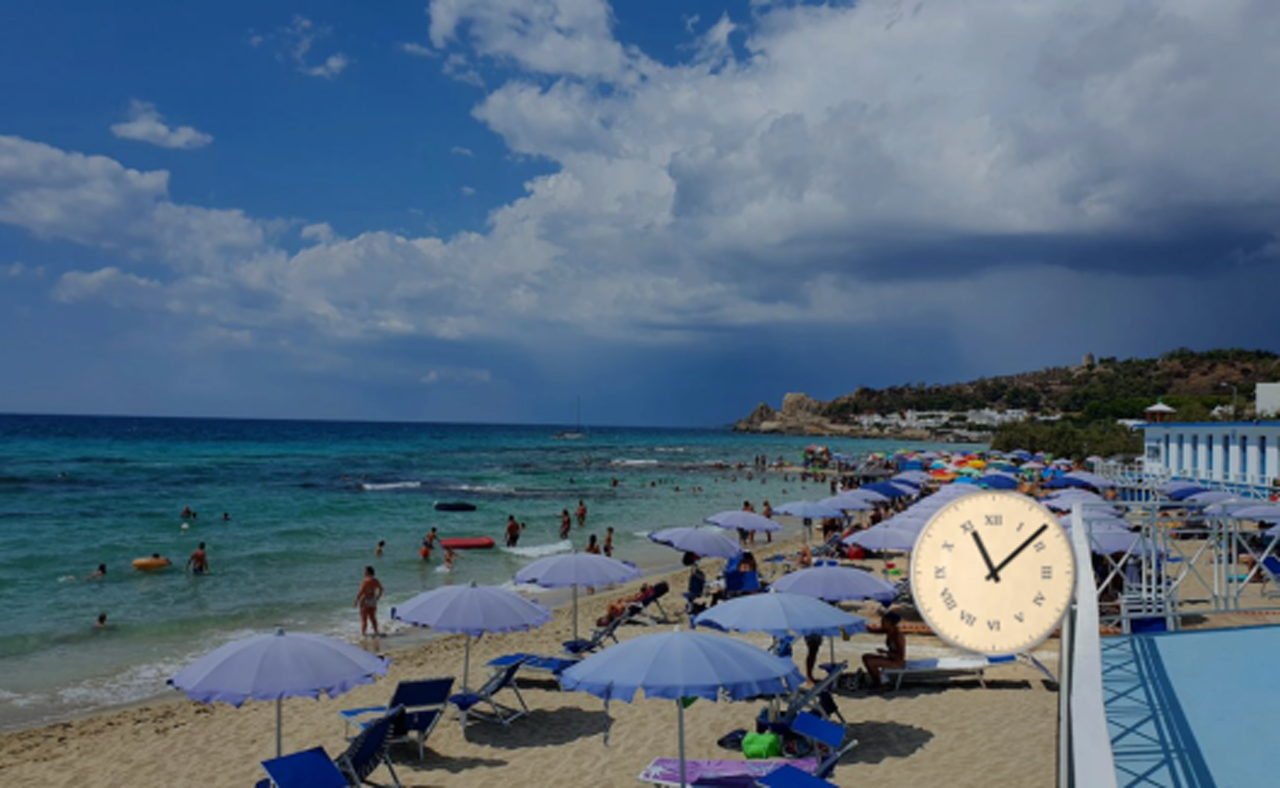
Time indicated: 11,08
